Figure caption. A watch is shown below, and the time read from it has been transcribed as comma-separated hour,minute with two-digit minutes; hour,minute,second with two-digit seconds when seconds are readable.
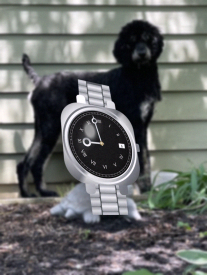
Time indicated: 8,58
